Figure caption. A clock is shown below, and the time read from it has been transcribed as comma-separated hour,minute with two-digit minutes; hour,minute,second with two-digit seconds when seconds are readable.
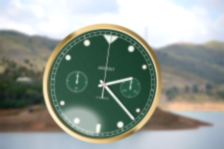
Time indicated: 2,22
